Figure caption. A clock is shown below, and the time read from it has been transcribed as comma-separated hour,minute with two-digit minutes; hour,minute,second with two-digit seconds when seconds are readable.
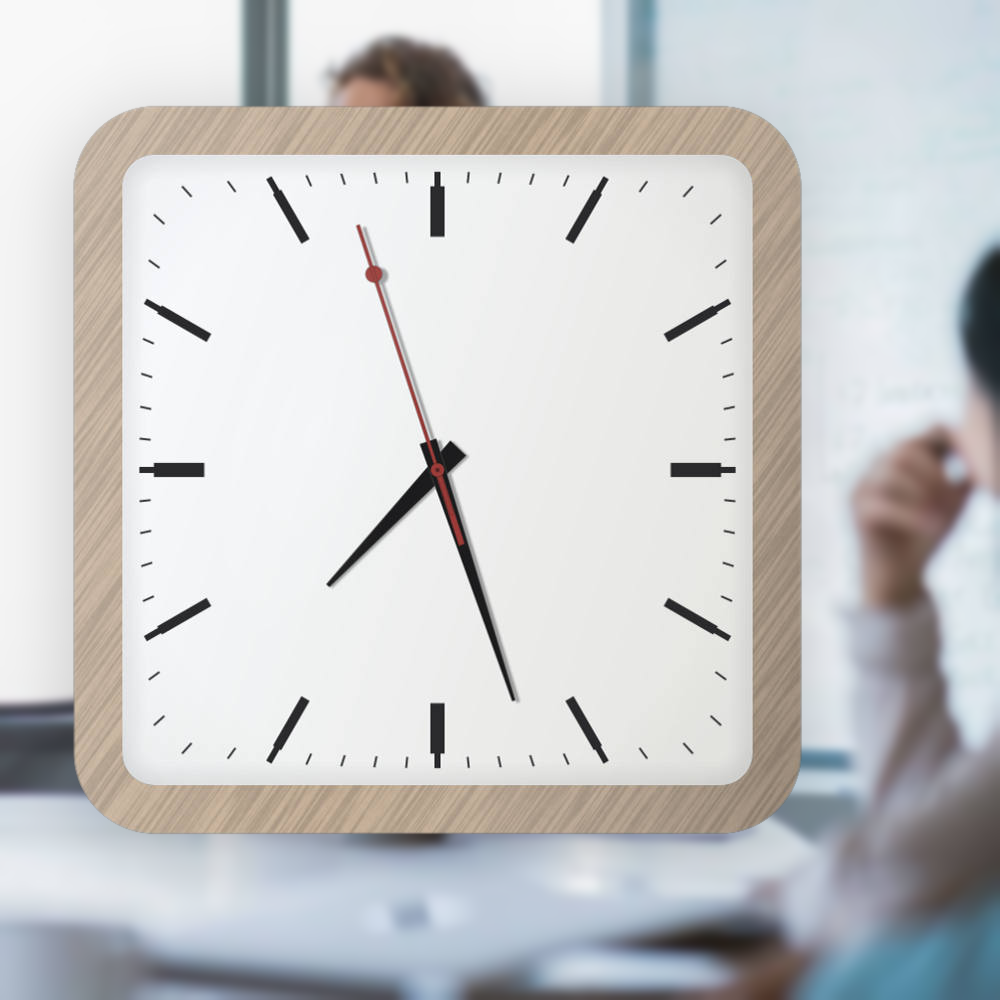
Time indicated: 7,26,57
